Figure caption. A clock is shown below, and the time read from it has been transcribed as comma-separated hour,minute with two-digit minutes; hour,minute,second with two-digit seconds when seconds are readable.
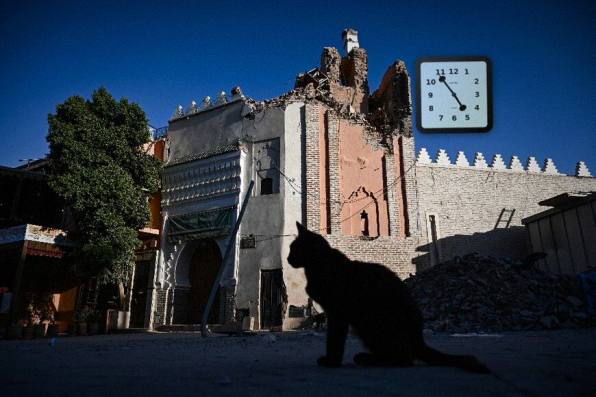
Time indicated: 4,54
